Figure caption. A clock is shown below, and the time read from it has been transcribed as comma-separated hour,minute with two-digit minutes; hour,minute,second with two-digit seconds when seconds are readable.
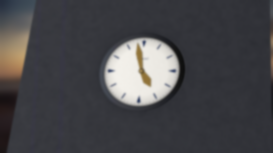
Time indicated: 4,58
